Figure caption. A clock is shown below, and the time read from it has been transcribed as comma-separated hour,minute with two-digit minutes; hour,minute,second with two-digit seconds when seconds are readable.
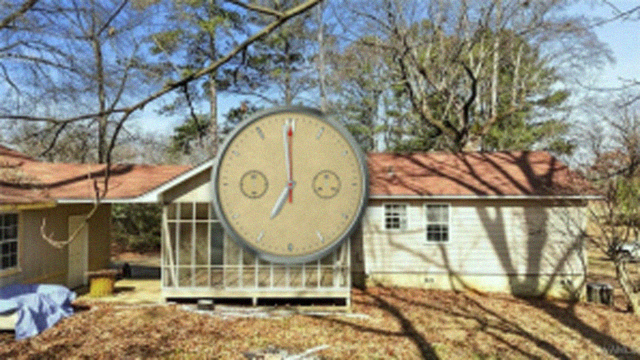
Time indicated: 6,59
